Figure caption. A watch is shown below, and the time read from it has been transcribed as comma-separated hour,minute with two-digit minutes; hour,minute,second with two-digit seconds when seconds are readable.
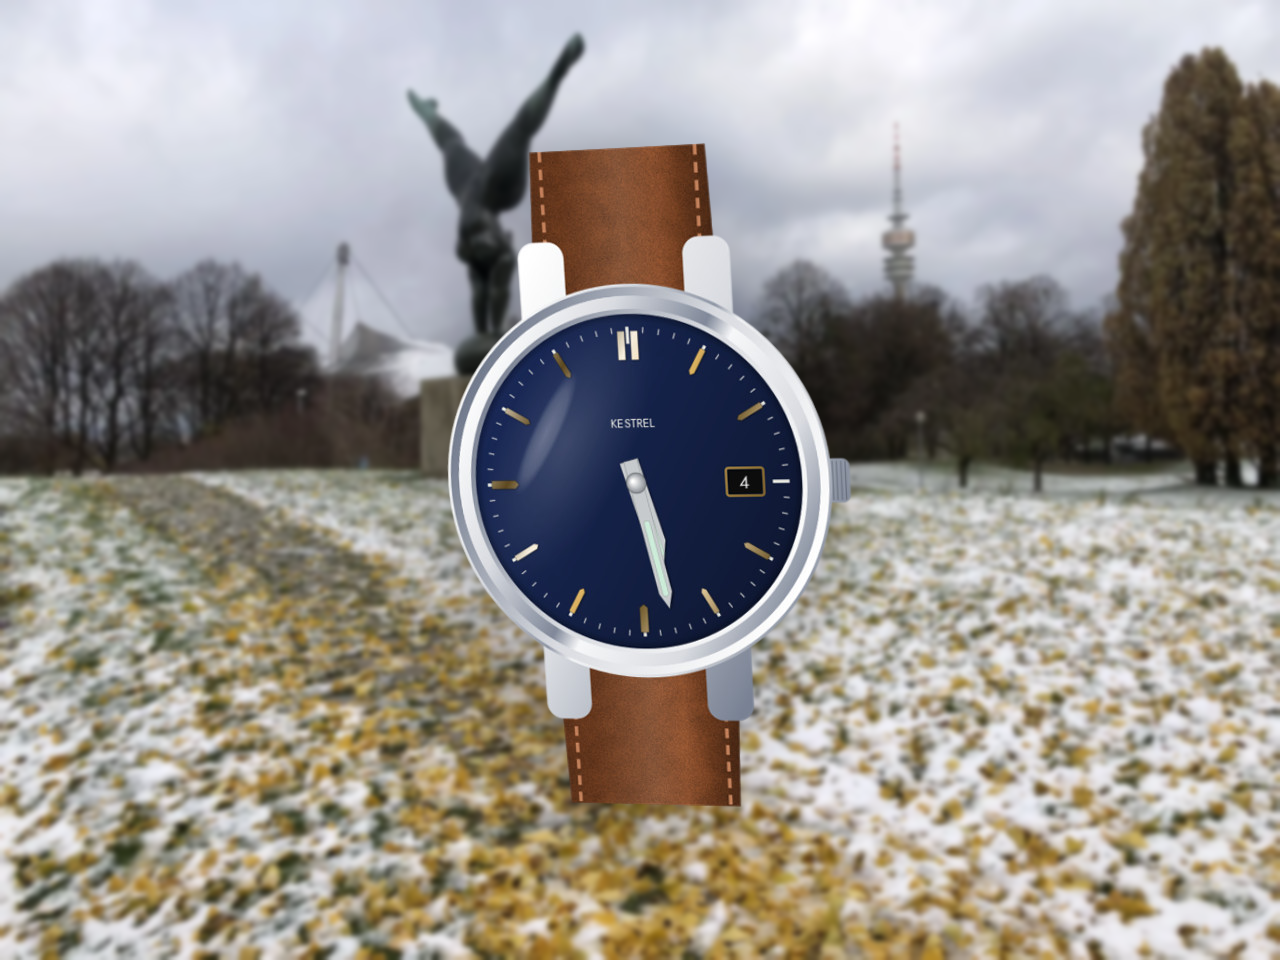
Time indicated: 5,28
